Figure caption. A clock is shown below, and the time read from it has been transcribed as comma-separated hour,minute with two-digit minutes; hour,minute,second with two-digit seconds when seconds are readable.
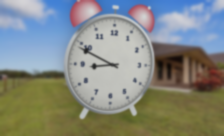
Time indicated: 8,49
